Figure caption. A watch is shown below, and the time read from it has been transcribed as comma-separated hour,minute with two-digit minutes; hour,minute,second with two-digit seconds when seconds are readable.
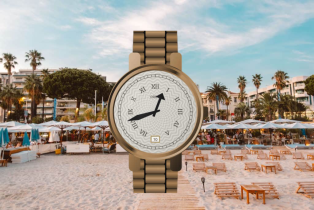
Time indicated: 12,42
